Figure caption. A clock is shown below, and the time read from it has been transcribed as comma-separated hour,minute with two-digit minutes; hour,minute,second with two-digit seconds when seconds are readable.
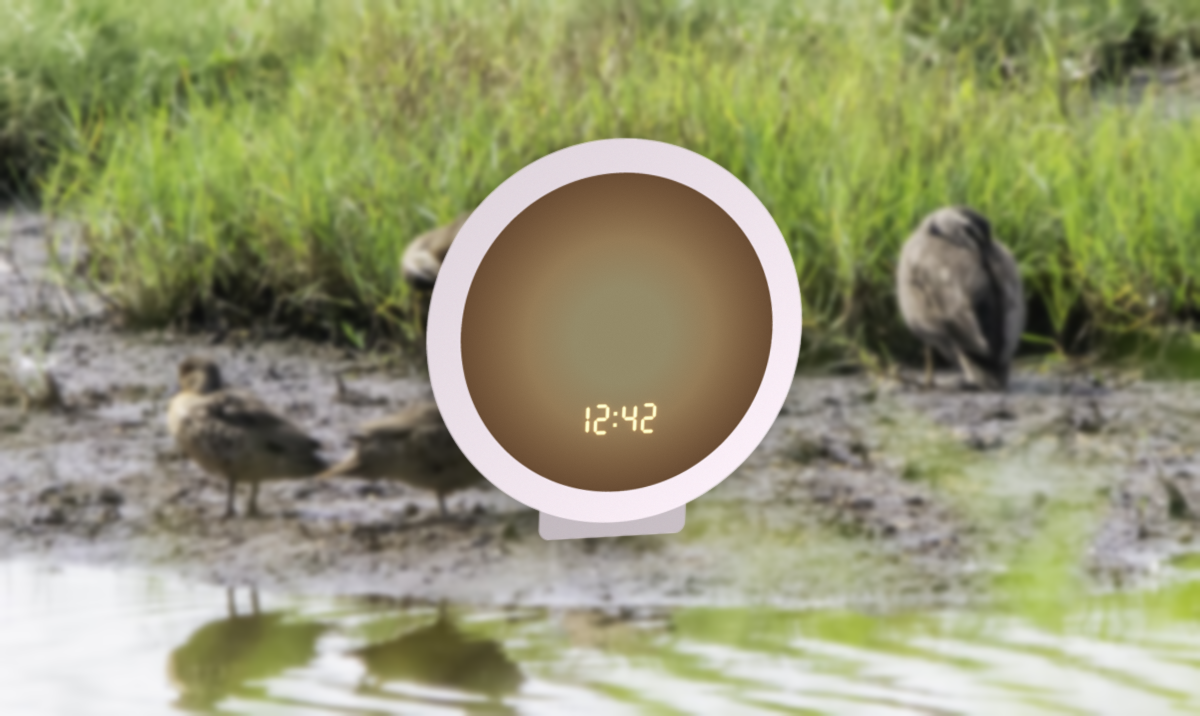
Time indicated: 12,42
